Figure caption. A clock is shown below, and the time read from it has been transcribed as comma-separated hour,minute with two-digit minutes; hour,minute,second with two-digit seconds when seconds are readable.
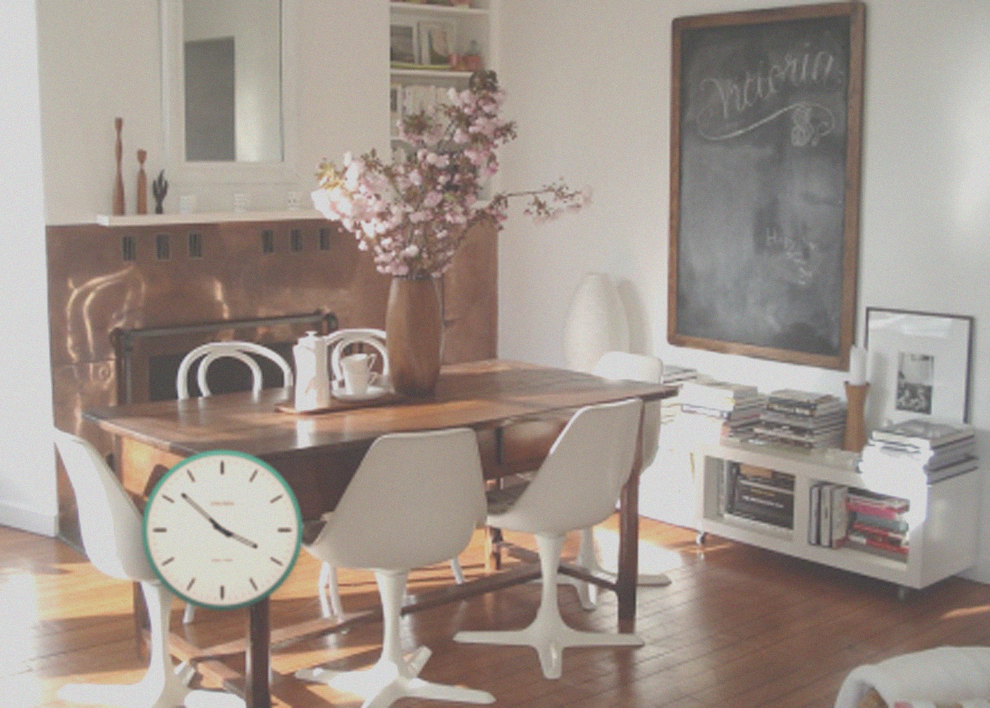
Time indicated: 3,52
